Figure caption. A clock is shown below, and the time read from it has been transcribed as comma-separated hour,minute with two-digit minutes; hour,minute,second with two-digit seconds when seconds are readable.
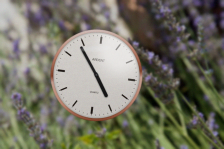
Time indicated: 4,54
